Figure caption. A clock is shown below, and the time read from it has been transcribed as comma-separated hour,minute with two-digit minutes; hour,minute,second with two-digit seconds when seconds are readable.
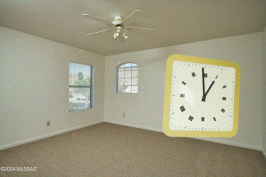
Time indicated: 12,59
